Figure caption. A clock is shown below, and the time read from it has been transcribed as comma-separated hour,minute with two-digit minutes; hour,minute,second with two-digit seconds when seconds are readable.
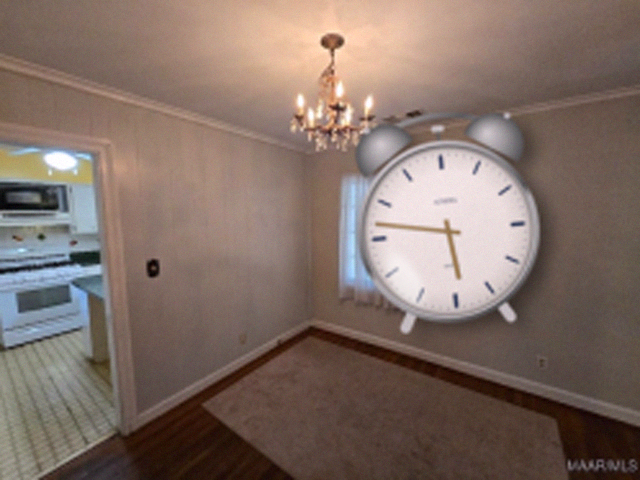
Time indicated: 5,47
